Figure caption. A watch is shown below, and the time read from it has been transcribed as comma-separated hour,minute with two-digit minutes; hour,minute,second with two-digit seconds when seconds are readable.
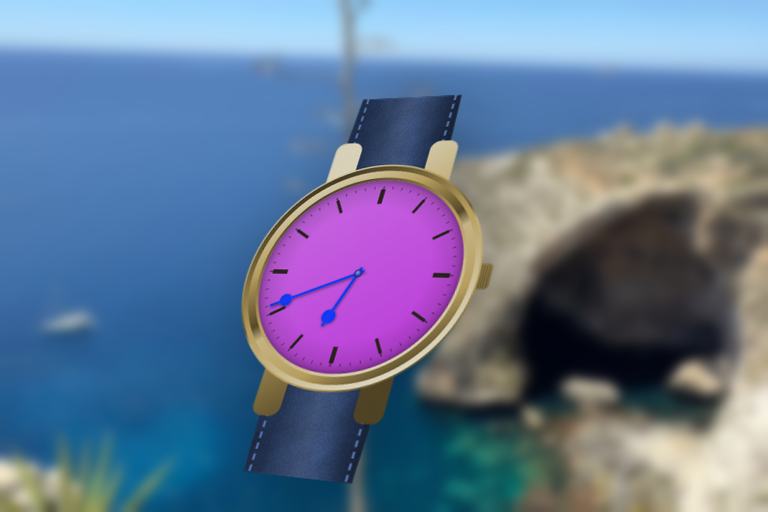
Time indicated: 6,41
